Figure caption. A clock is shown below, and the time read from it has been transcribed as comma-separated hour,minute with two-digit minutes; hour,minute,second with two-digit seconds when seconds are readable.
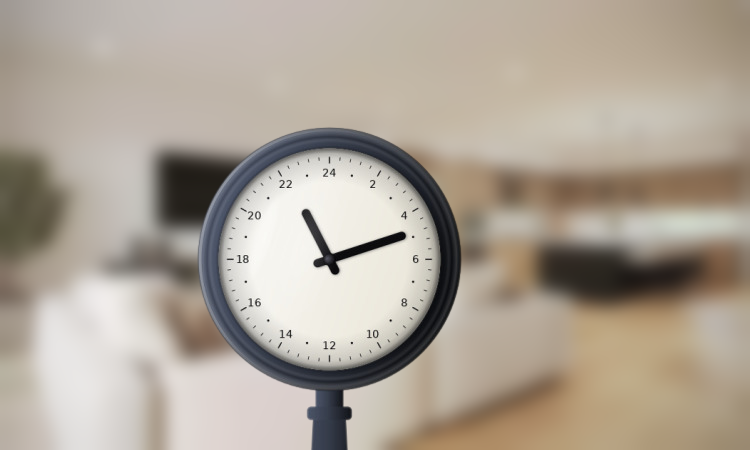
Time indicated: 22,12
